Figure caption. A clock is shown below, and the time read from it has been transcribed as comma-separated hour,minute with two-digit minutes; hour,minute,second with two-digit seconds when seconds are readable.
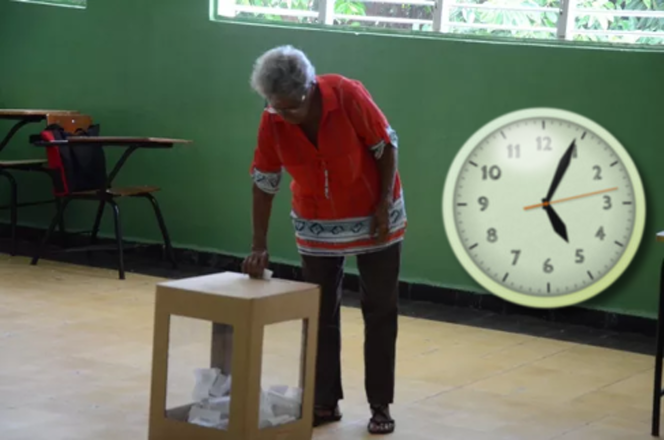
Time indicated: 5,04,13
